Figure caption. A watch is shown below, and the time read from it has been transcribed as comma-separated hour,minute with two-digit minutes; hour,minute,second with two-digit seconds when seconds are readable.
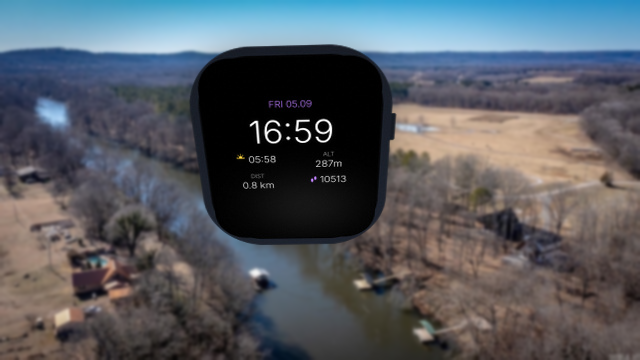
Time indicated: 16,59
